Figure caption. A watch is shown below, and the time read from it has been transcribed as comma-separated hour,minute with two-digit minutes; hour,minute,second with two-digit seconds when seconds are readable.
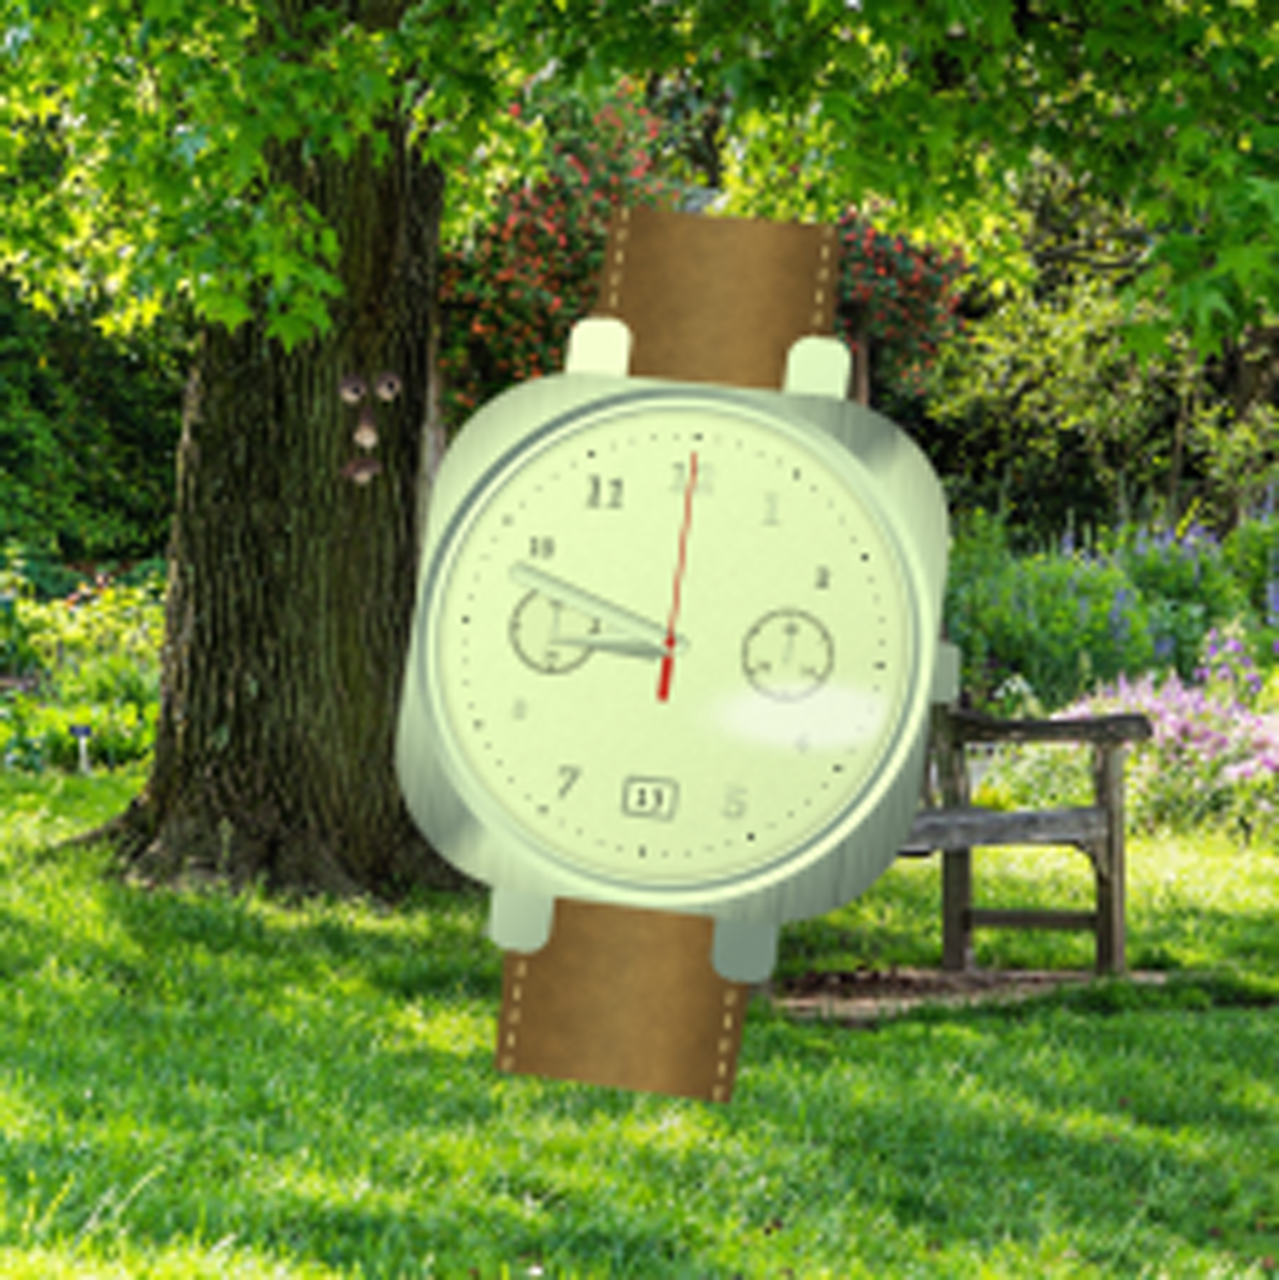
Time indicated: 8,48
